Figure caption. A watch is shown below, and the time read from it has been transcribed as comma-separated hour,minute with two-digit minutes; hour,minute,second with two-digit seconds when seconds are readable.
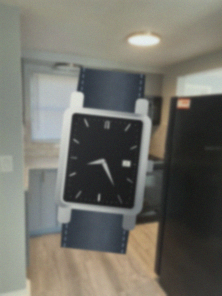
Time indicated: 8,25
